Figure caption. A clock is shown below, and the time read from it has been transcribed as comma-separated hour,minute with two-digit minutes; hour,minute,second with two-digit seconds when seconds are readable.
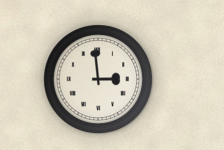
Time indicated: 2,59
